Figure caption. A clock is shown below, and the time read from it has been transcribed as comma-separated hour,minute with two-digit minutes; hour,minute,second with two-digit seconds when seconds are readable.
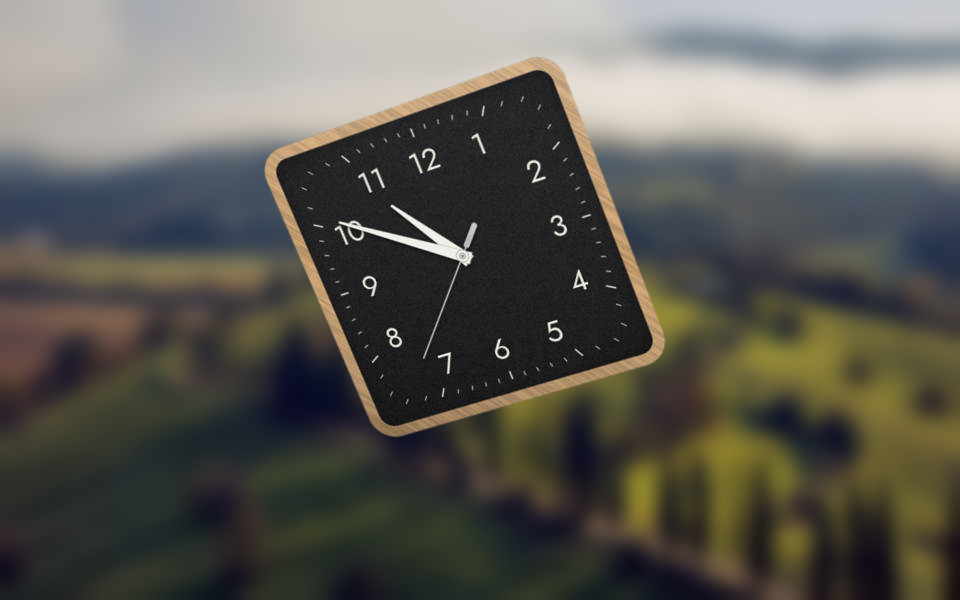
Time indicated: 10,50,37
